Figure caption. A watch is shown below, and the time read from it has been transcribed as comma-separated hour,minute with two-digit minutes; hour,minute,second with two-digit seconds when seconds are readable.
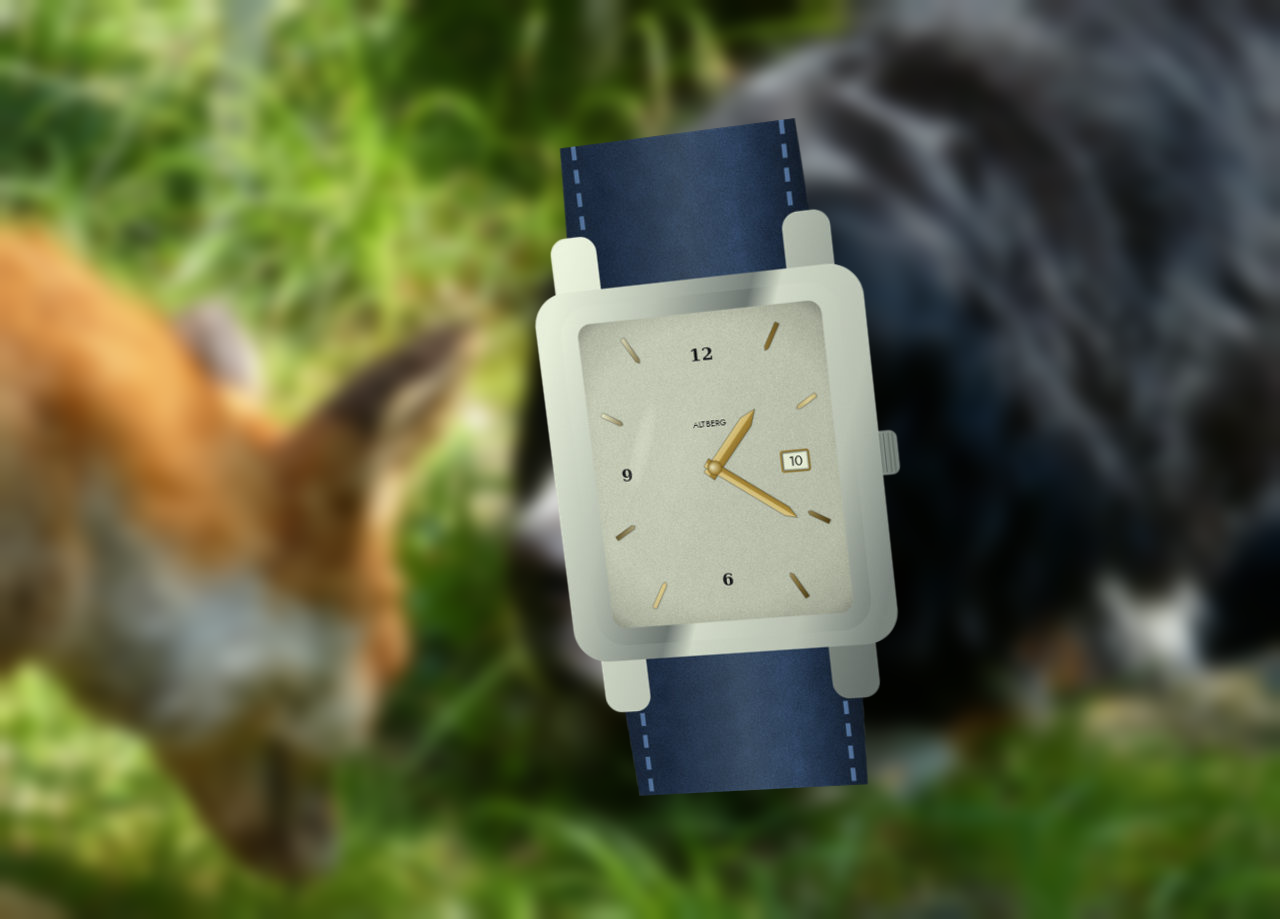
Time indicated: 1,21
